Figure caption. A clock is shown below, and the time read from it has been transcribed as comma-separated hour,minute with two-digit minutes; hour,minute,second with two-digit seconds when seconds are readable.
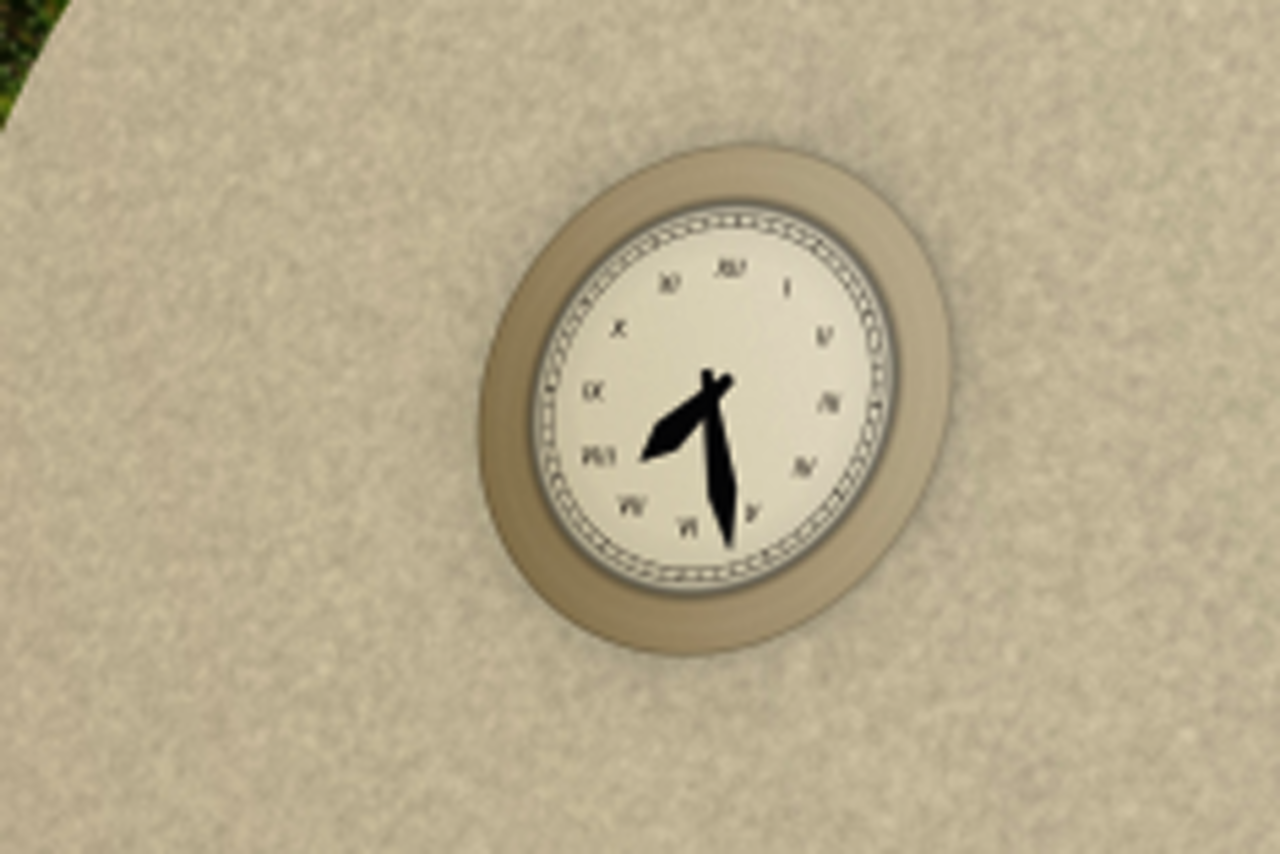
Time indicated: 7,27
